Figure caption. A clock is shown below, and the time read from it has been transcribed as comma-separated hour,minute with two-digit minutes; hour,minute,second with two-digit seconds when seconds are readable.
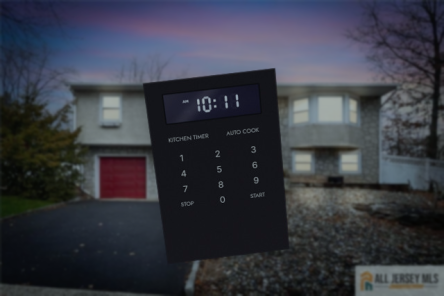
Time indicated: 10,11
